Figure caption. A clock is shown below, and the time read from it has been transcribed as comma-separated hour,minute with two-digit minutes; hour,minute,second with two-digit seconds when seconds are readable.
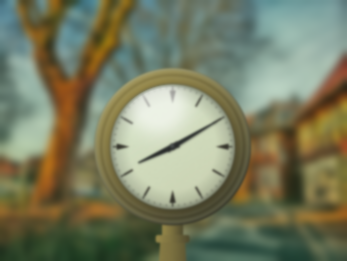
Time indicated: 8,10
